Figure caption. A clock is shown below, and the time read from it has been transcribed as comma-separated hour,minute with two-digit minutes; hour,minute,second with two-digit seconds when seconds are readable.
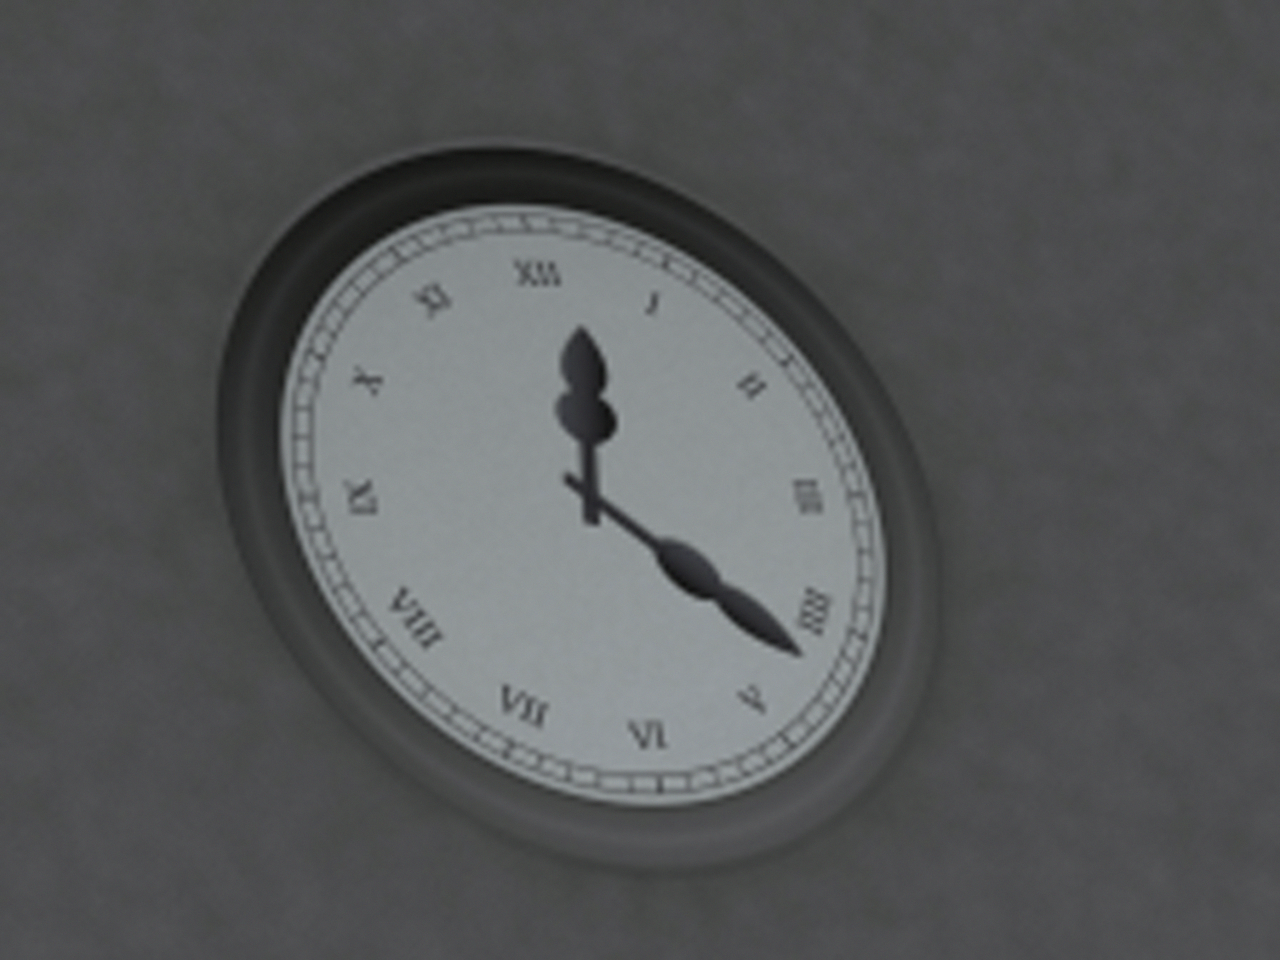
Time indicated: 12,22
